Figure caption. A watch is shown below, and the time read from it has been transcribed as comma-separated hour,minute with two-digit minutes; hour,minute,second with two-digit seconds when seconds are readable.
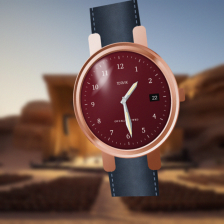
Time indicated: 1,29
